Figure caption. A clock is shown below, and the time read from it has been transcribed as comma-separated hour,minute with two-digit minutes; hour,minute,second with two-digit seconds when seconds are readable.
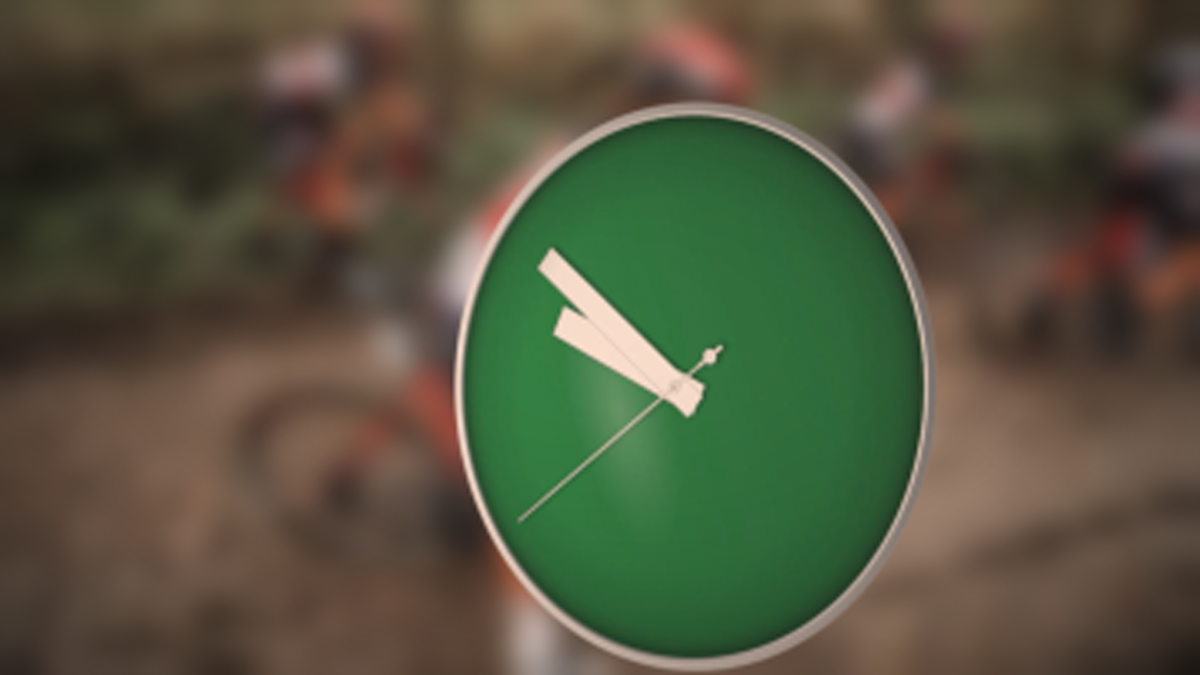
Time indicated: 9,51,39
